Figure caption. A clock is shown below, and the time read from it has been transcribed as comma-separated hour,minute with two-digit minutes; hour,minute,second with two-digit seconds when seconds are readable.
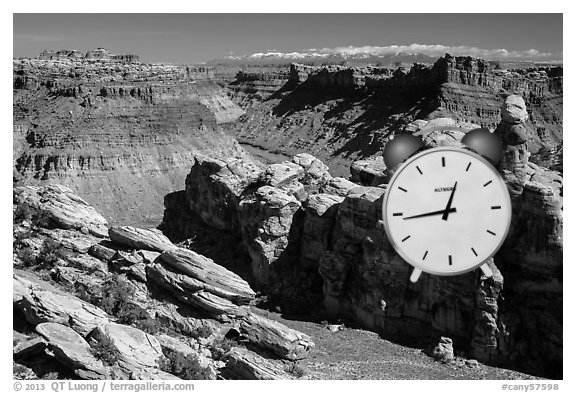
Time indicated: 12,44
